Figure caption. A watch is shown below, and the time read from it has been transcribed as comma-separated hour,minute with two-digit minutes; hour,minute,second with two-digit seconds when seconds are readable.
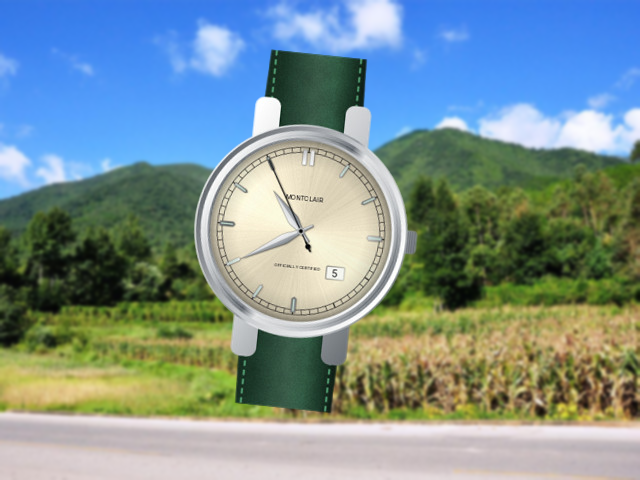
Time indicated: 10,39,55
